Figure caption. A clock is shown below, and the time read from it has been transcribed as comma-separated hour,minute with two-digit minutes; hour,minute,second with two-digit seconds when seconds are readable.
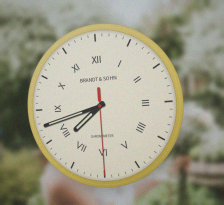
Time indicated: 7,42,30
